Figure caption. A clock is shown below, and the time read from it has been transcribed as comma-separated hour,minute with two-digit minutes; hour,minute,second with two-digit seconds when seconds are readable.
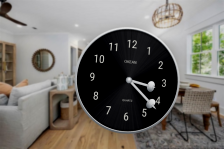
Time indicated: 3,22
